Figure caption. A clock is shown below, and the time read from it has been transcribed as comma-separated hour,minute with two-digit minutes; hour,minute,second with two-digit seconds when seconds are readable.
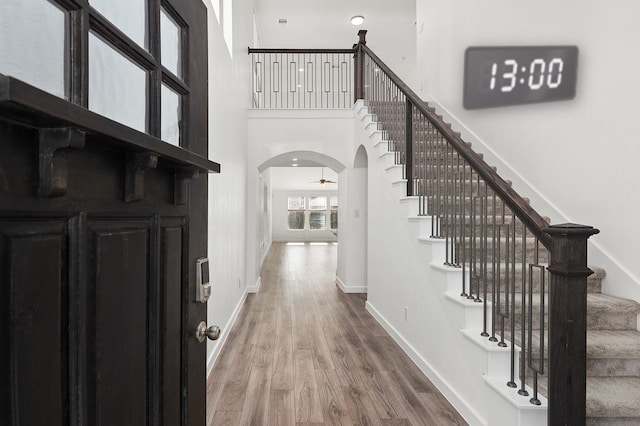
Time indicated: 13,00
